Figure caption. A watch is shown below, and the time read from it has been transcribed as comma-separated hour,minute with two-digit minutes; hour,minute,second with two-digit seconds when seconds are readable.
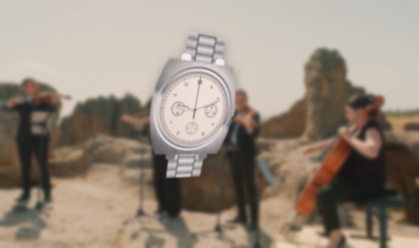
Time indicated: 9,11
